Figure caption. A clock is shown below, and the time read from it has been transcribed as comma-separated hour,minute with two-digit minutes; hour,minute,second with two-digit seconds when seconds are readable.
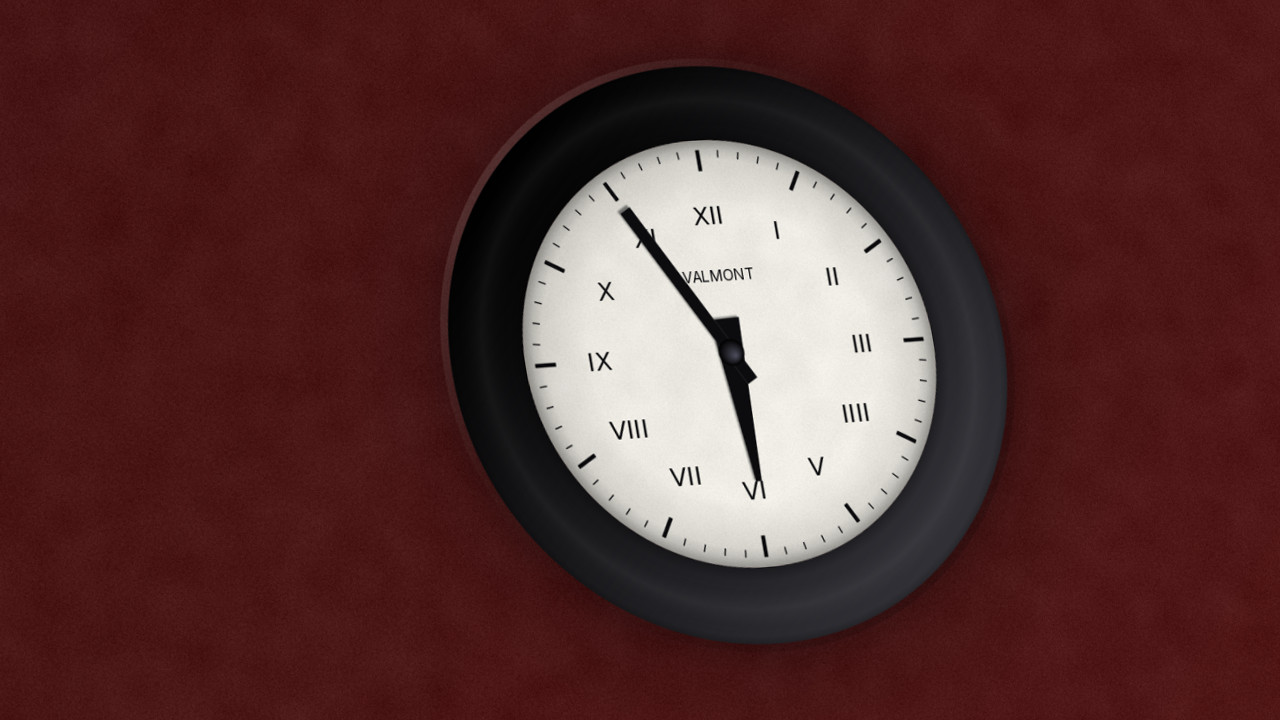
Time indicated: 5,55
